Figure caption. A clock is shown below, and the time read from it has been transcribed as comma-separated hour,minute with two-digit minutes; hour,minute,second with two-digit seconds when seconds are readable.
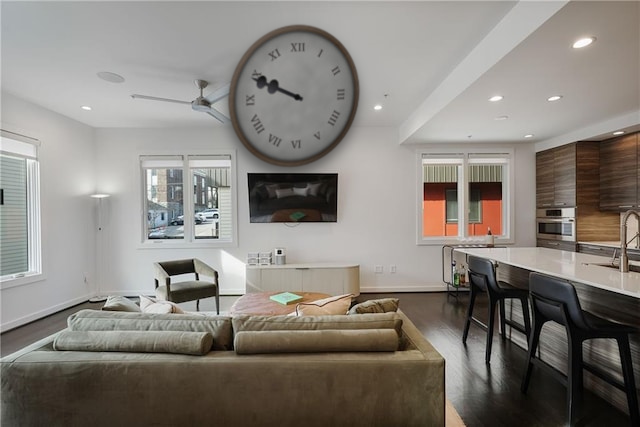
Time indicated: 9,49
